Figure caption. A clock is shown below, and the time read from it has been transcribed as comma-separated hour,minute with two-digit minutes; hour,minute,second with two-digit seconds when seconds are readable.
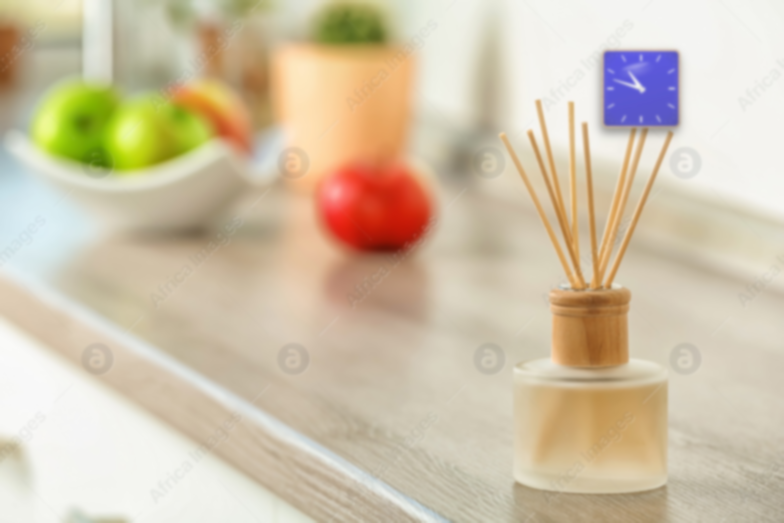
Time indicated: 10,48
